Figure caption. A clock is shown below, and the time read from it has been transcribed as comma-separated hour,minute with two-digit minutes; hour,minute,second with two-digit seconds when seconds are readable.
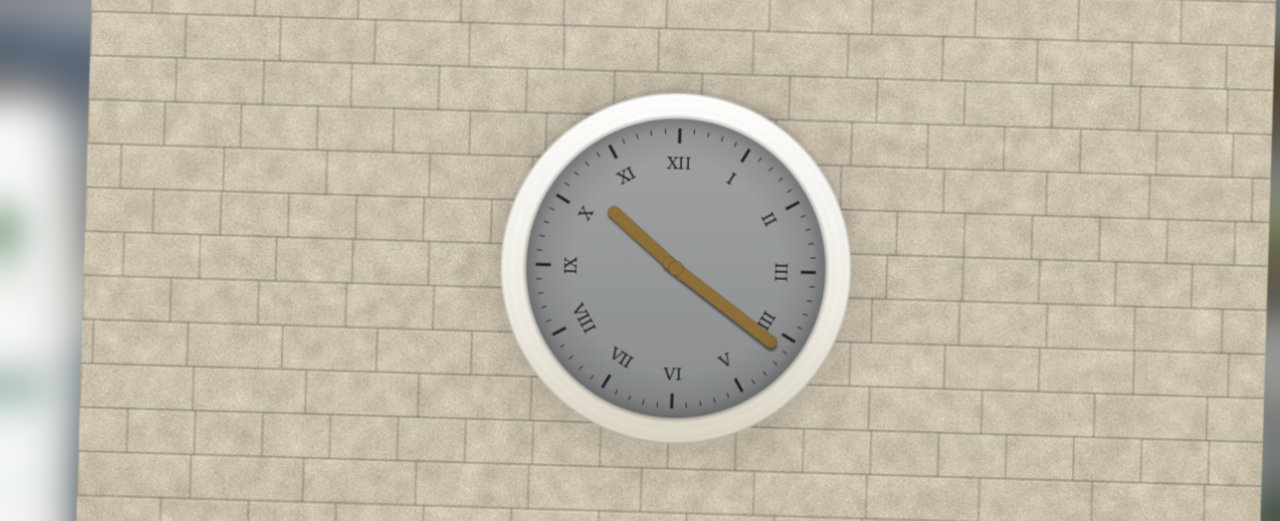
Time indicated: 10,21
